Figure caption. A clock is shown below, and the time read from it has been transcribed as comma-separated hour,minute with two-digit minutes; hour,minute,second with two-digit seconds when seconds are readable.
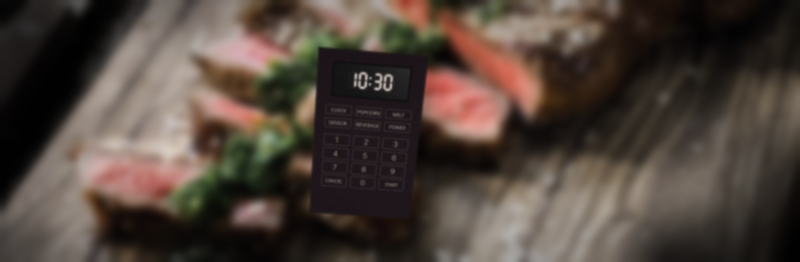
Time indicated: 10,30
